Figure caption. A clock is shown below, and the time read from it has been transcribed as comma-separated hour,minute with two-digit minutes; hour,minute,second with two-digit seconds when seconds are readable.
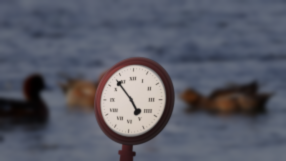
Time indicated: 4,53
